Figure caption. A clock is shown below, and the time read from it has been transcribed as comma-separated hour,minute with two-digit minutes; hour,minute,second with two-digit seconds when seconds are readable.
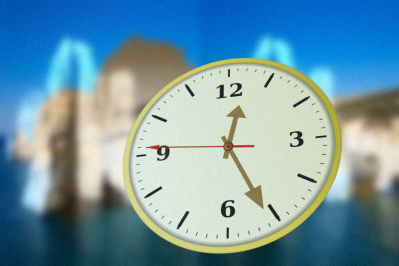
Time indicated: 12,25,46
